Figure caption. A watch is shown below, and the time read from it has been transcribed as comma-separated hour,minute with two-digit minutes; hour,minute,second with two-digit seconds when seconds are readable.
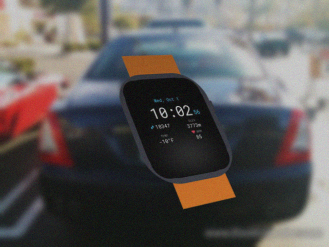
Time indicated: 10,02
